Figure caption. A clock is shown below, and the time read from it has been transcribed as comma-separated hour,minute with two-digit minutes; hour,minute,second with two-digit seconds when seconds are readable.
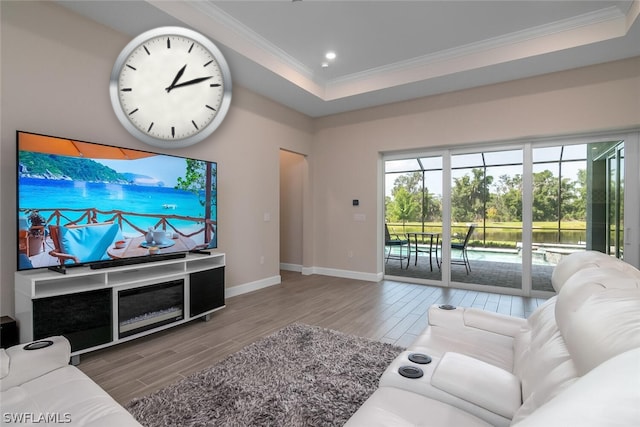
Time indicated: 1,13
